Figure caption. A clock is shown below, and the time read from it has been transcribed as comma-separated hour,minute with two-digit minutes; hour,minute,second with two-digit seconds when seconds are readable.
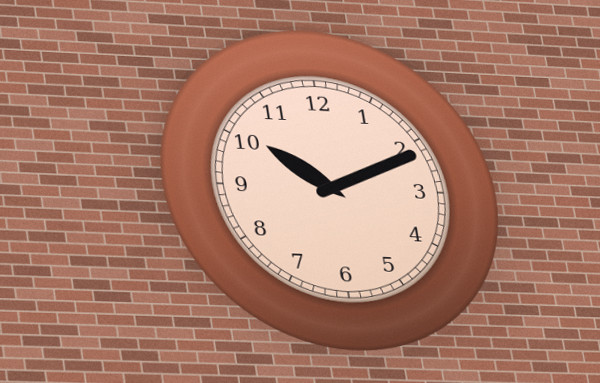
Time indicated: 10,11
